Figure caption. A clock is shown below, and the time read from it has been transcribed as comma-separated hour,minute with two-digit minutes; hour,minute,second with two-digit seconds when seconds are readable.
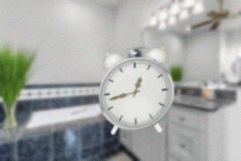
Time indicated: 12,43
